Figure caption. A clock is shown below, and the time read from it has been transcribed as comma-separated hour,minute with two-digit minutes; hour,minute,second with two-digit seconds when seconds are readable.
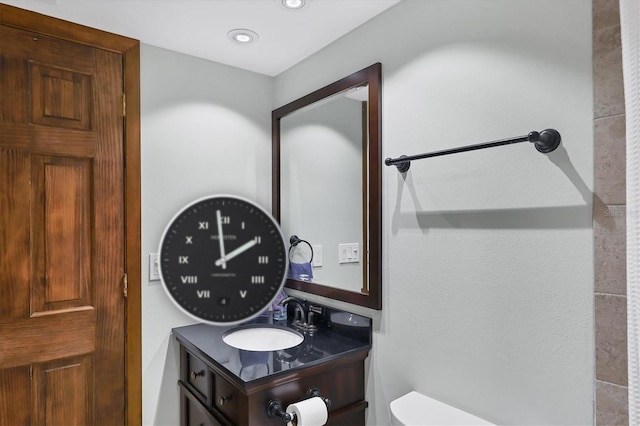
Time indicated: 1,59
